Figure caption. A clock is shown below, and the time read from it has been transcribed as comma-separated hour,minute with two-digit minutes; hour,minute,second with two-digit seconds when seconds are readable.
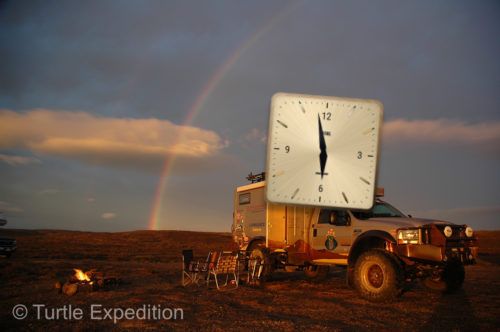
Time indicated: 5,58
